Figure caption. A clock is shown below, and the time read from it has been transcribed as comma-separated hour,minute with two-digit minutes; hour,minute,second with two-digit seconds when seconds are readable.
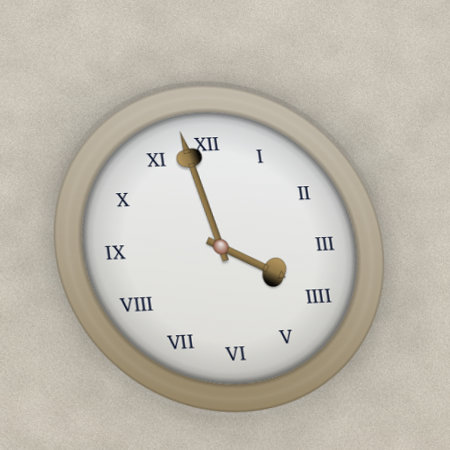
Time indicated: 3,58
